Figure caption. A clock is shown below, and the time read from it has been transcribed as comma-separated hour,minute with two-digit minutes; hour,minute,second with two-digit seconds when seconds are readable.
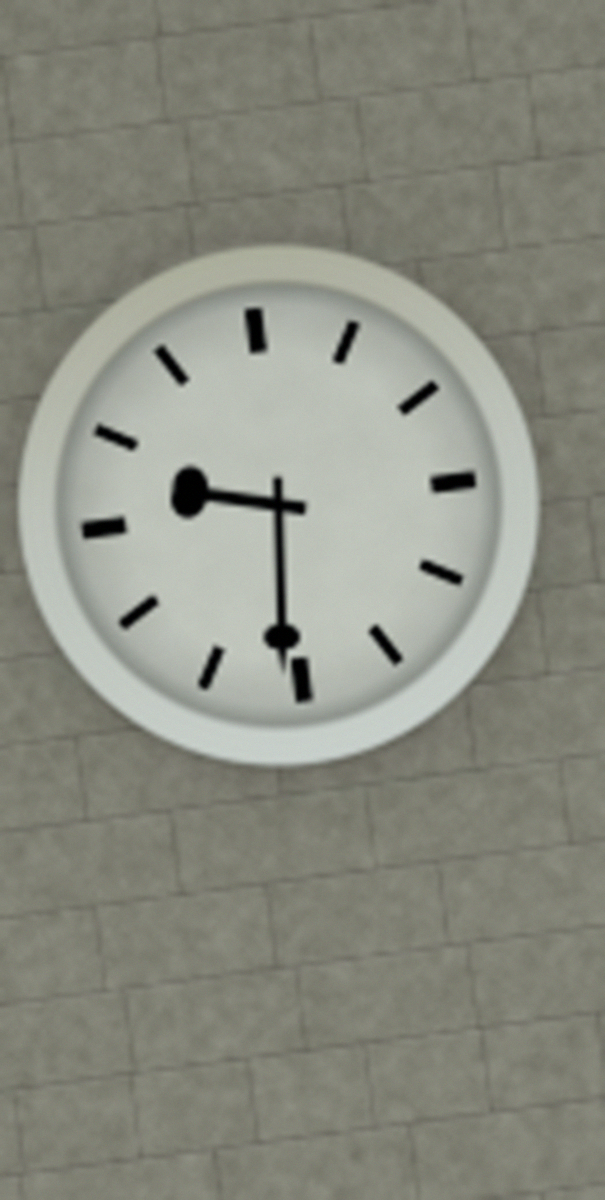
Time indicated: 9,31
